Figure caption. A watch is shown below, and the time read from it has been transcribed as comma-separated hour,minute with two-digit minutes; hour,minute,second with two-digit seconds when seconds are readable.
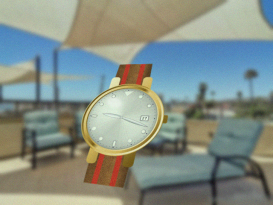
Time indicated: 9,18
